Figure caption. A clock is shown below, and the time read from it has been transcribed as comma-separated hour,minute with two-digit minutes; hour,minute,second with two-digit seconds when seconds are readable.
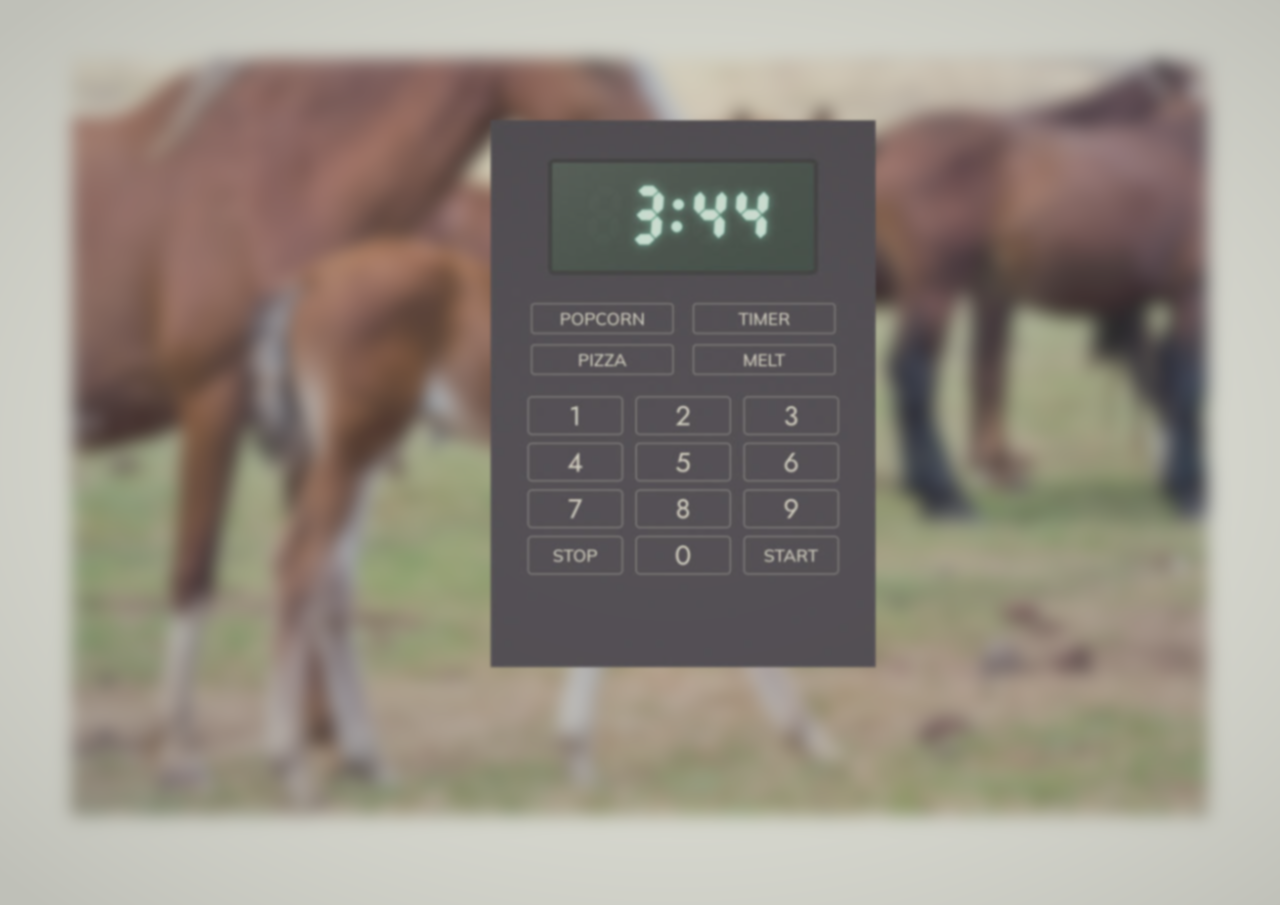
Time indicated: 3,44
